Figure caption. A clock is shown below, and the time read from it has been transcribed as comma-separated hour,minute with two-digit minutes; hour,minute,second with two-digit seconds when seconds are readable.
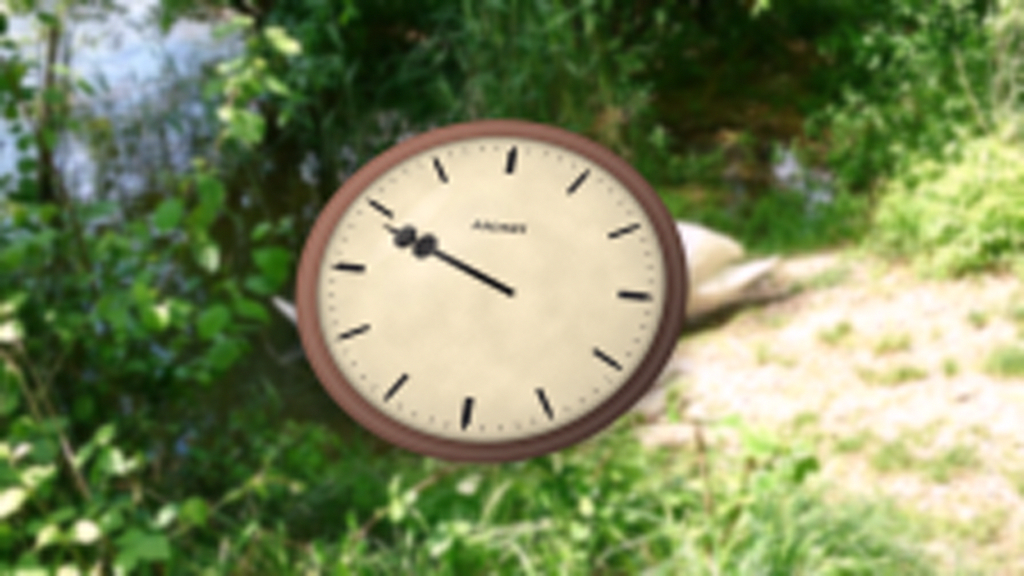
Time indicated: 9,49
